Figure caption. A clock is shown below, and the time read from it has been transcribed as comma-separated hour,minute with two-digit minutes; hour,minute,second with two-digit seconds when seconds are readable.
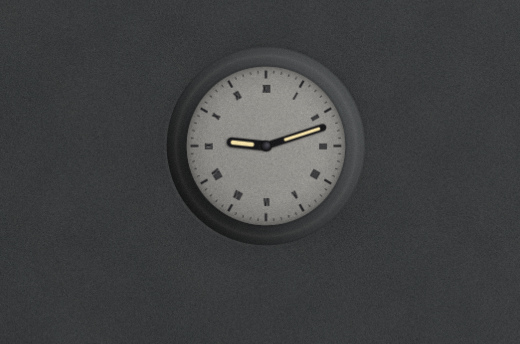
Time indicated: 9,12
